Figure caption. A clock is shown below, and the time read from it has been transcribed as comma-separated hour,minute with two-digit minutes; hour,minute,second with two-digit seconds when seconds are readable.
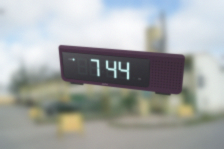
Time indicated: 7,44
